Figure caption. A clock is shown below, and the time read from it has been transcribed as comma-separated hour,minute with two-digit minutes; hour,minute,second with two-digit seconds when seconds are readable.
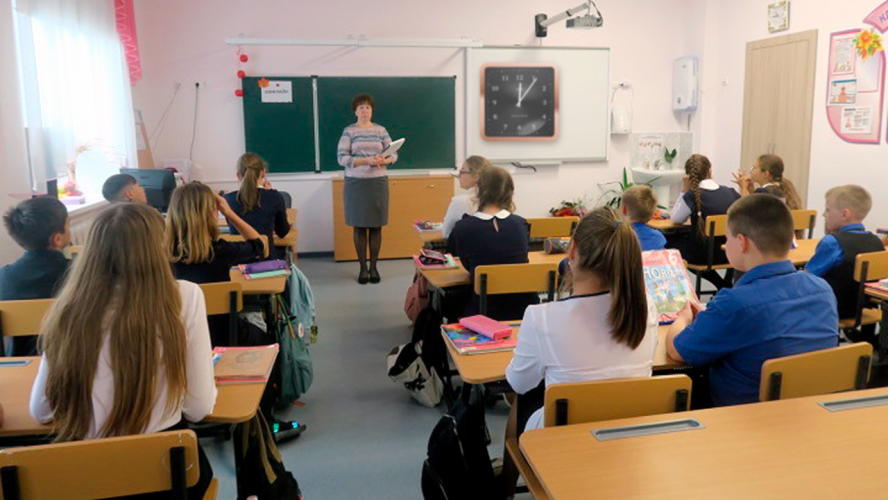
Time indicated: 12,06
